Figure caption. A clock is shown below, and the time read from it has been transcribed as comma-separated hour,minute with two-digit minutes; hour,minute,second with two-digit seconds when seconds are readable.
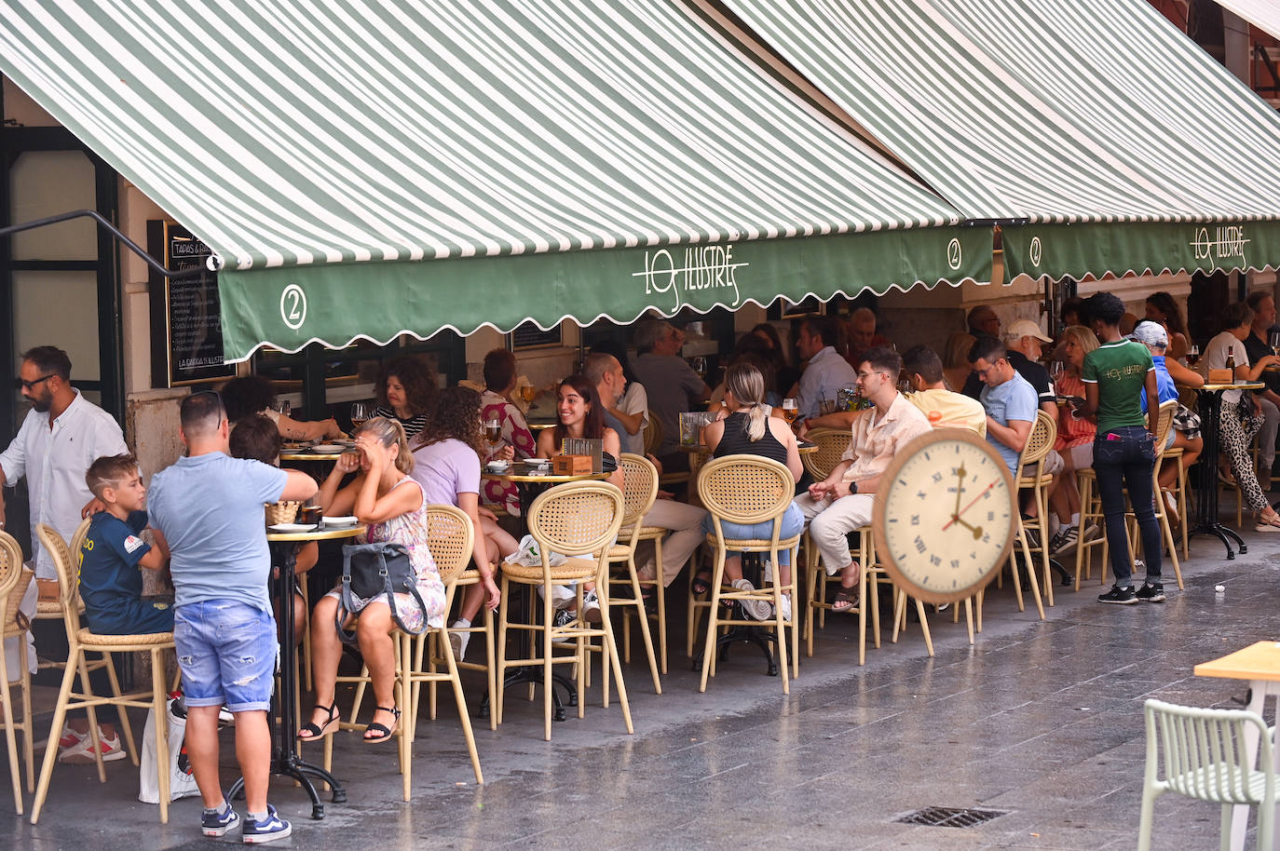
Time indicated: 4,01,09
